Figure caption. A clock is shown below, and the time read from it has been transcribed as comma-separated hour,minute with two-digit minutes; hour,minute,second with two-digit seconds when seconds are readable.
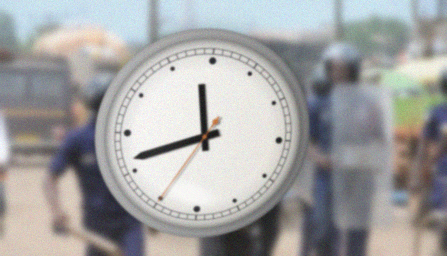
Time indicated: 11,41,35
